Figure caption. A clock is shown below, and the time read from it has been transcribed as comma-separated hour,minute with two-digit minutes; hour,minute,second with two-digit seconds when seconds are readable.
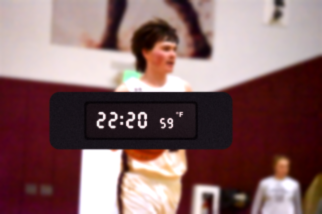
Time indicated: 22,20
